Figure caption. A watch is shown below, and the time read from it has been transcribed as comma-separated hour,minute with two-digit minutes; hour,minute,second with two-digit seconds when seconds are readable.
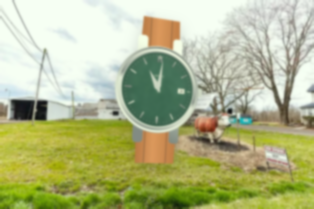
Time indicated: 11,01
